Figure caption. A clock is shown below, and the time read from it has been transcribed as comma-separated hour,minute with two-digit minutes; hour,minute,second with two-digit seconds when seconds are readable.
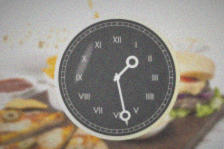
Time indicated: 1,28
